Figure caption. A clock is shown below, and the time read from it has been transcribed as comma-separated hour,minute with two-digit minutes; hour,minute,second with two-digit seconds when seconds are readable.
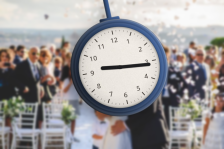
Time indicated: 9,16
